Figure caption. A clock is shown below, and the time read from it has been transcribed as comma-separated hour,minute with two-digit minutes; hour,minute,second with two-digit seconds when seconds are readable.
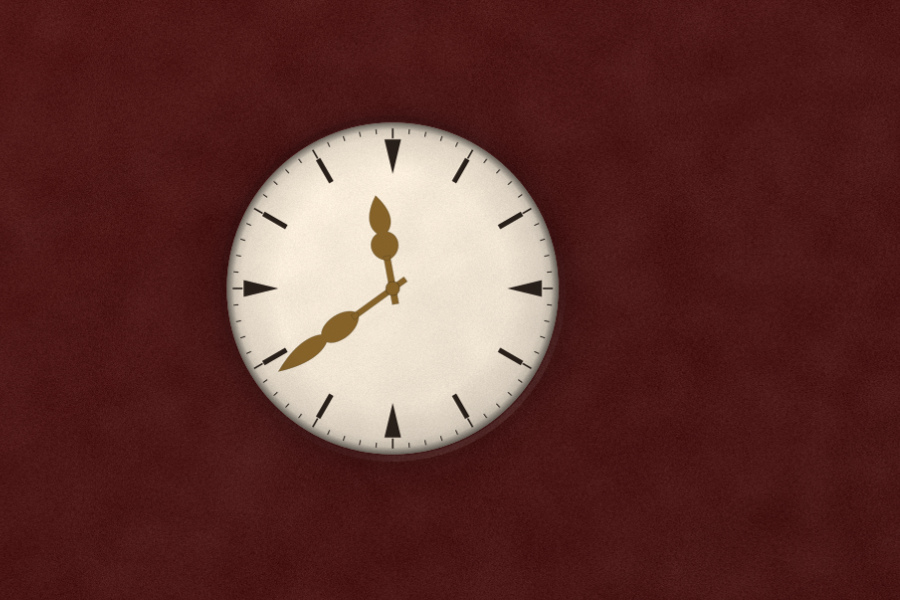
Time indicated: 11,39
